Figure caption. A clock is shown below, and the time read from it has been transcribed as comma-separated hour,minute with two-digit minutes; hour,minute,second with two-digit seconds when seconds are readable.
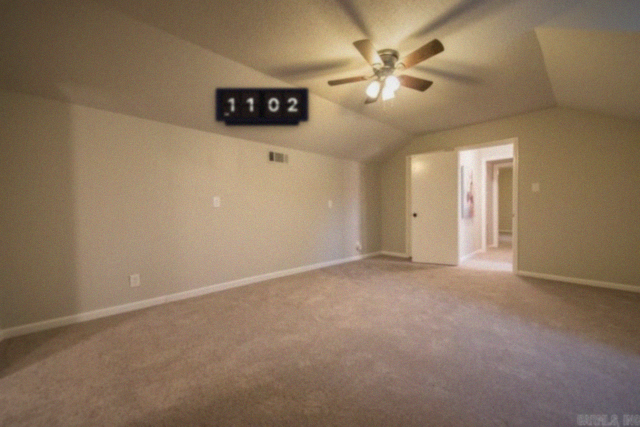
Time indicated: 11,02
